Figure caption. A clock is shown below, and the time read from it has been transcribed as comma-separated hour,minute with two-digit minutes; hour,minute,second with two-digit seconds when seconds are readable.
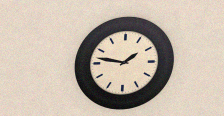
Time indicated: 1,47
